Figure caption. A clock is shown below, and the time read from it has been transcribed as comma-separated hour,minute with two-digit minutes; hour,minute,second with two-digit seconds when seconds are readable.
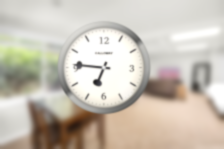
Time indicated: 6,46
